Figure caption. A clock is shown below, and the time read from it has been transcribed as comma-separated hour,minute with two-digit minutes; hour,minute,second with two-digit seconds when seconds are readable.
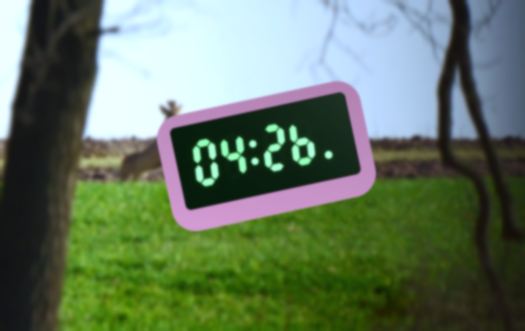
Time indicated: 4,26
